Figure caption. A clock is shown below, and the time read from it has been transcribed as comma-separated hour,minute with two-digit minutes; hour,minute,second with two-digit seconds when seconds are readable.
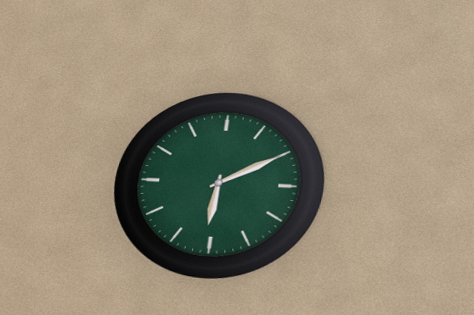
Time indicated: 6,10
